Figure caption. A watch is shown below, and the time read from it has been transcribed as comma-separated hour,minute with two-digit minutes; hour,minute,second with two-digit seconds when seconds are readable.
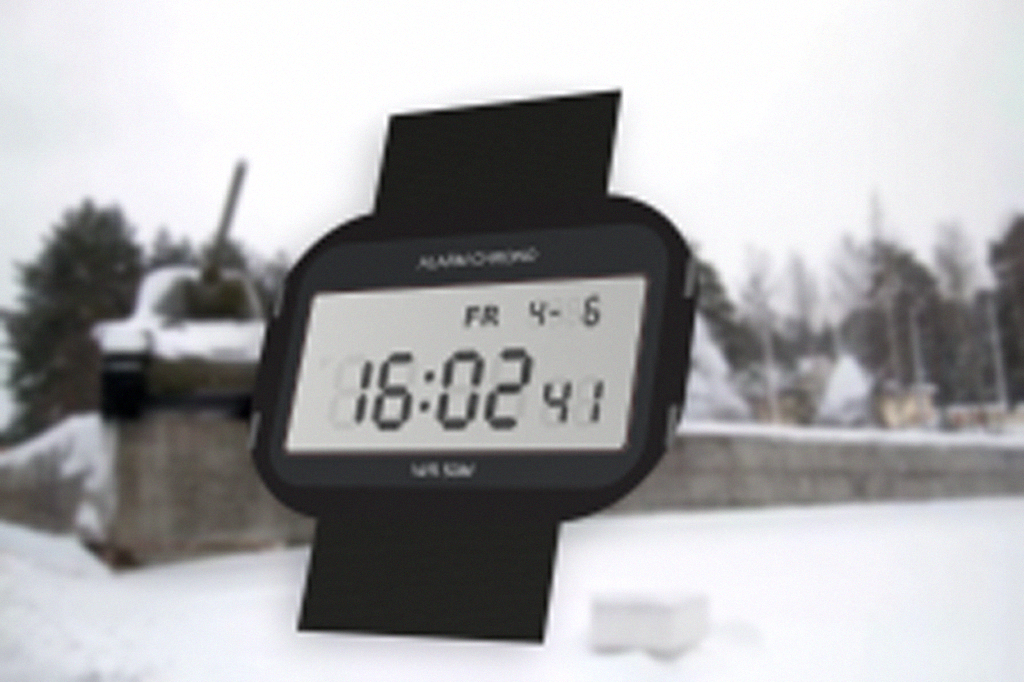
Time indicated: 16,02,41
